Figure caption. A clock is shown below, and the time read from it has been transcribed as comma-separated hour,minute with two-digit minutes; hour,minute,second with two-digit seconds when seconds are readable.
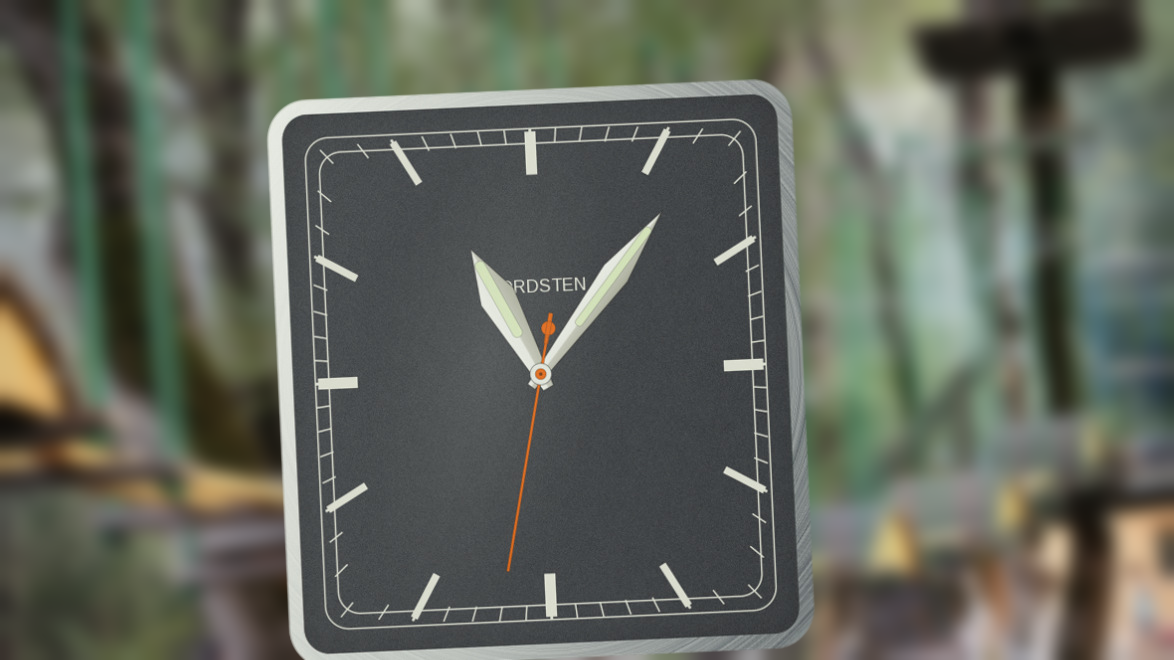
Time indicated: 11,06,32
